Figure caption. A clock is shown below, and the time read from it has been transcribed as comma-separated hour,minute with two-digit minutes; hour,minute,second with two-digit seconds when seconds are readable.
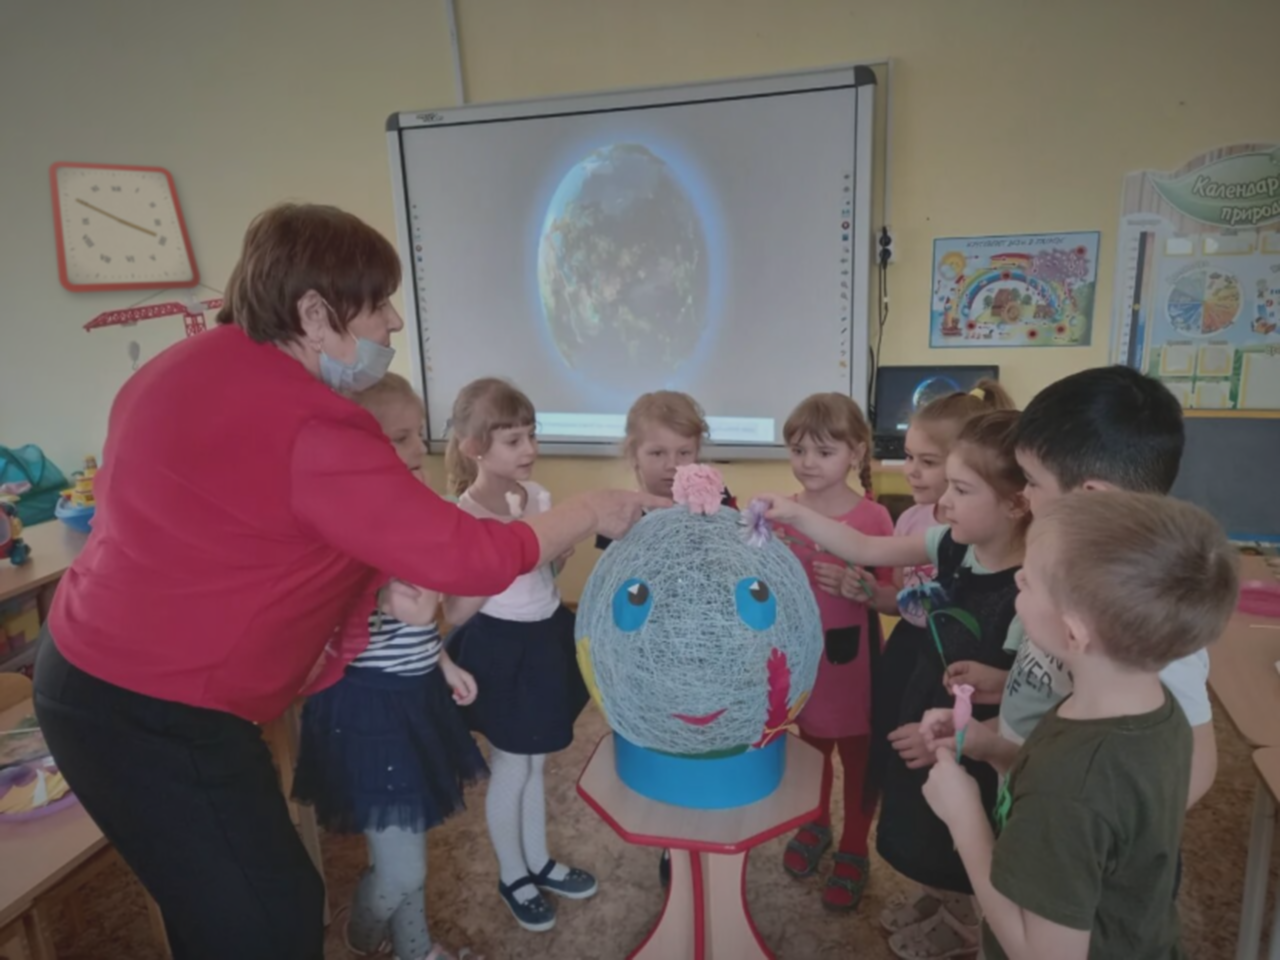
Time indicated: 3,50
